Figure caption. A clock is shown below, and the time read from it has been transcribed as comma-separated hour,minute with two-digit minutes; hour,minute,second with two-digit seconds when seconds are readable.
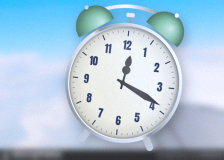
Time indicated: 12,19
